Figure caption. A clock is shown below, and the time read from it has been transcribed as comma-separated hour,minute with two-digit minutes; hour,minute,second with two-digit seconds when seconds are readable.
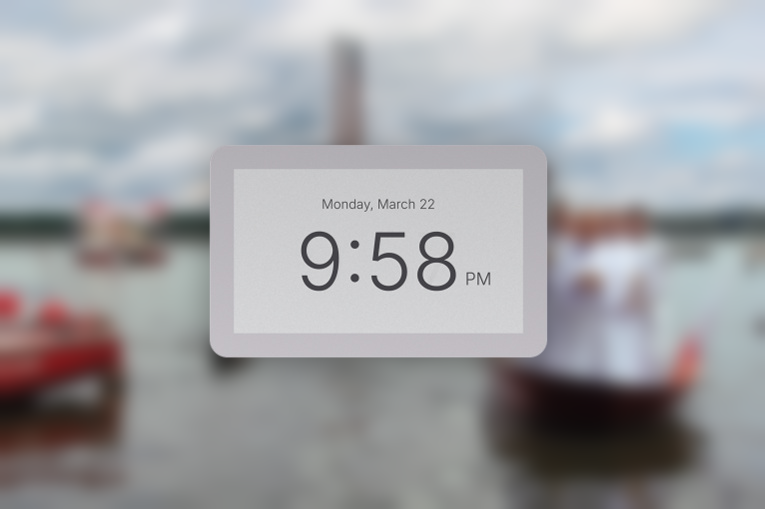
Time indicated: 9,58
